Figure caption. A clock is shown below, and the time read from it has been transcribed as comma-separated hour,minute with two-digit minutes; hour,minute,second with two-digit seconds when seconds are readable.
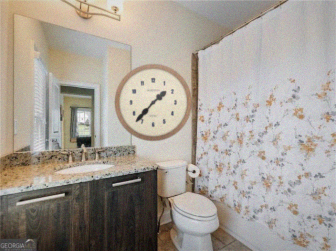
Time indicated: 1,37
